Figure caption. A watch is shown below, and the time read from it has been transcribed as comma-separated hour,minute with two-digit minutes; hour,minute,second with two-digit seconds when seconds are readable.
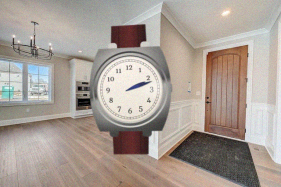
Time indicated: 2,12
